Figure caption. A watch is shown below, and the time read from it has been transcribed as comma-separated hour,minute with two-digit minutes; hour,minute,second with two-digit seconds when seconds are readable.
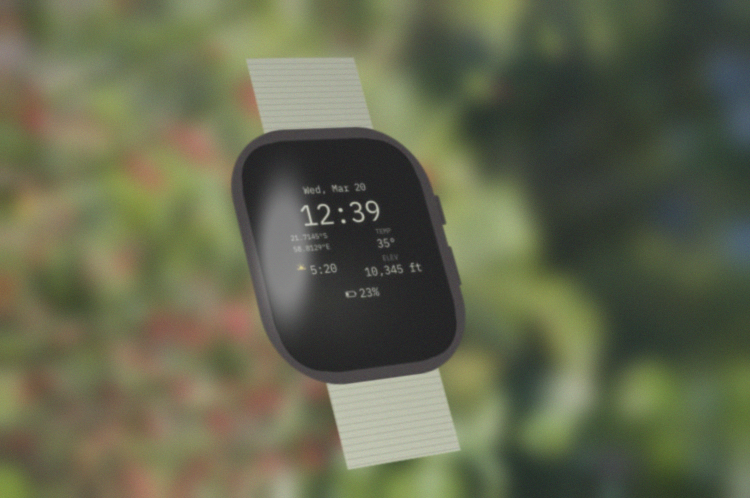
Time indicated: 12,39
